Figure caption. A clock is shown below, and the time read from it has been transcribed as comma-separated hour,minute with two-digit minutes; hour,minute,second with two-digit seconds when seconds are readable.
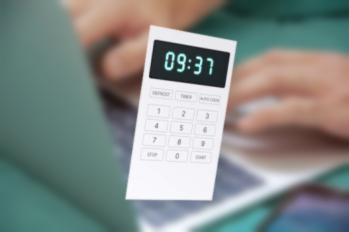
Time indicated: 9,37
